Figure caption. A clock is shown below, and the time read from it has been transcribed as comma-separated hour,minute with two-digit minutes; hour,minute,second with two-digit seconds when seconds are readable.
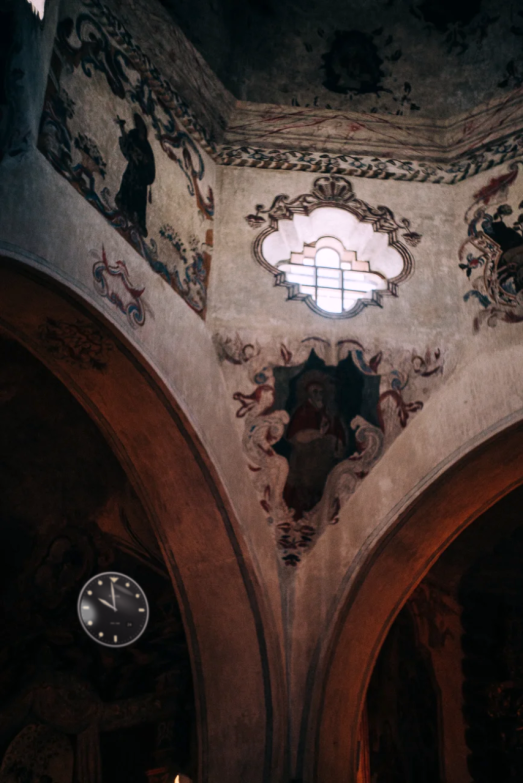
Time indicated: 9,59
